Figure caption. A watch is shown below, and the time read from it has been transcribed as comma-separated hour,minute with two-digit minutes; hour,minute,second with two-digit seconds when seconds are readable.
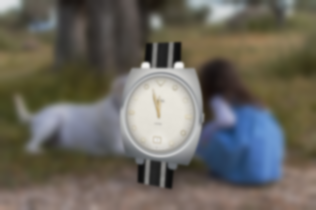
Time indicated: 11,57
